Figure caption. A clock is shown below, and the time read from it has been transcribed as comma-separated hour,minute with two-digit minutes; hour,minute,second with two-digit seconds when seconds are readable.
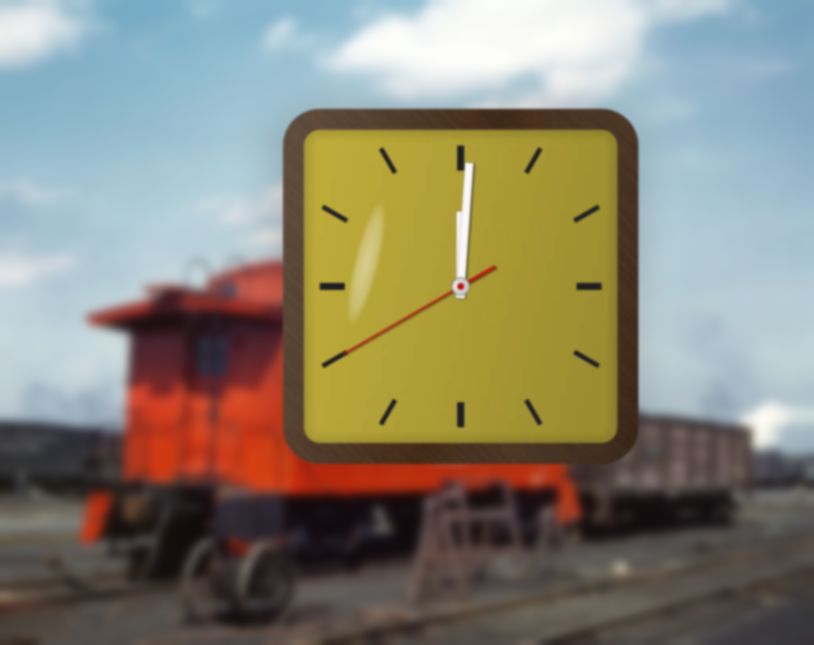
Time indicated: 12,00,40
